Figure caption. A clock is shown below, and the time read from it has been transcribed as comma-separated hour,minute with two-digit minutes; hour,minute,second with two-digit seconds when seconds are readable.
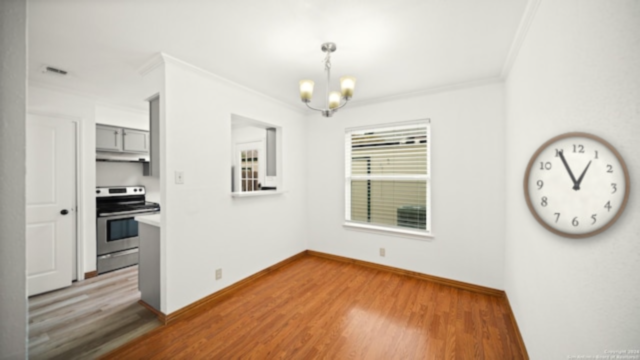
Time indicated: 12,55
